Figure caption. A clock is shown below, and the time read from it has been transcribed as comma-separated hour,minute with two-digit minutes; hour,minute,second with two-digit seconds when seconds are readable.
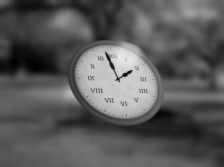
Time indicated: 1,58
